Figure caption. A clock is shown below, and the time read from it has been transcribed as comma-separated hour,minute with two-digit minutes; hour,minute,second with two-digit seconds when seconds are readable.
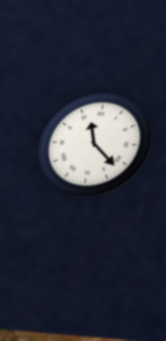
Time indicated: 11,22
